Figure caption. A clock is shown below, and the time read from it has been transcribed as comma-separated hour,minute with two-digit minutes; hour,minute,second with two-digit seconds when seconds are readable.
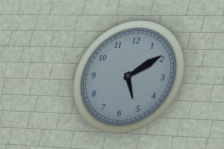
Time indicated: 5,09
